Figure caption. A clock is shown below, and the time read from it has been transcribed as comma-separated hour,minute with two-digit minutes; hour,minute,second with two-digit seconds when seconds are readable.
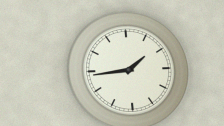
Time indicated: 1,44
